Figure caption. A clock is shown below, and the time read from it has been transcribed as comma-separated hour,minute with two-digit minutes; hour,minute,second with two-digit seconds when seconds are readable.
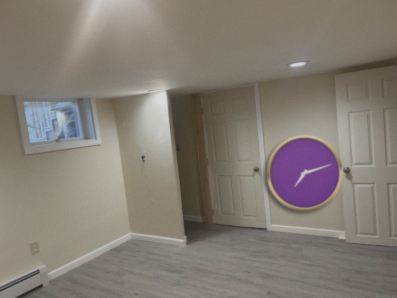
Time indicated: 7,12
